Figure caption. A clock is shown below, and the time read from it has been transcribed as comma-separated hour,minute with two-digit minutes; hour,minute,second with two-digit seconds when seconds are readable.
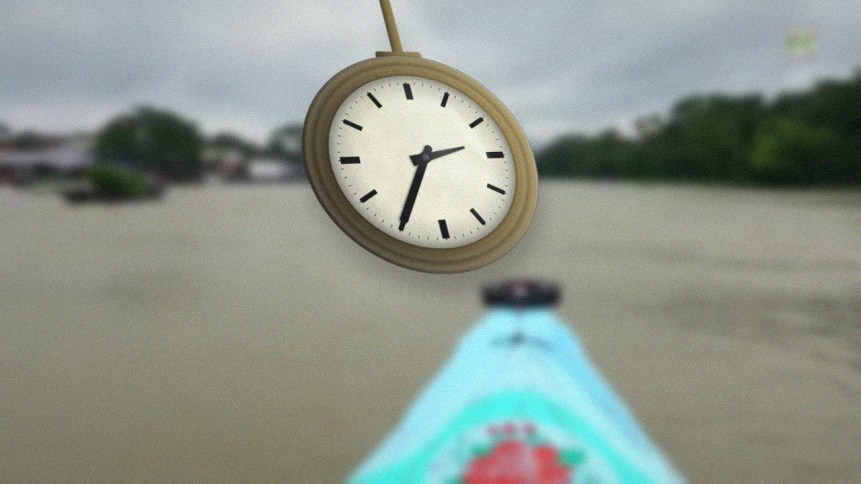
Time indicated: 2,35
